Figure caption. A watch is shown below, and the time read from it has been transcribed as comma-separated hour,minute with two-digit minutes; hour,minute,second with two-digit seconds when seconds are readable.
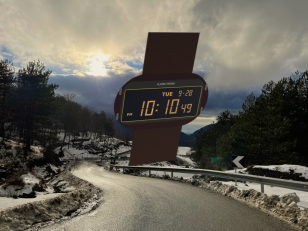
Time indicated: 10,10,49
